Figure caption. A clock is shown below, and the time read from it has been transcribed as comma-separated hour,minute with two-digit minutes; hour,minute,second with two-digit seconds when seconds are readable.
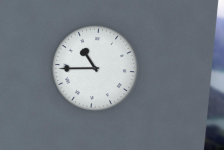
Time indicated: 10,44
